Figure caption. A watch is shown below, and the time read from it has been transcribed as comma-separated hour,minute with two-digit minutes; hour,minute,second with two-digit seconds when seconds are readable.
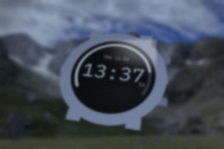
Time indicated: 13,37
